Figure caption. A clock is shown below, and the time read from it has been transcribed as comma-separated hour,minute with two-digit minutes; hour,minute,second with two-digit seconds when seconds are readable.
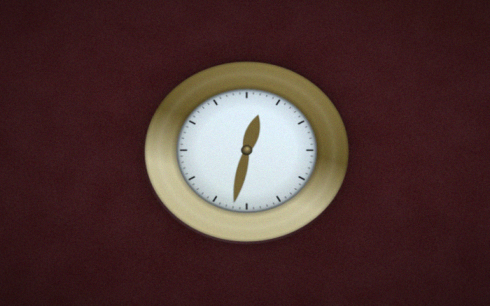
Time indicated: 12,32
